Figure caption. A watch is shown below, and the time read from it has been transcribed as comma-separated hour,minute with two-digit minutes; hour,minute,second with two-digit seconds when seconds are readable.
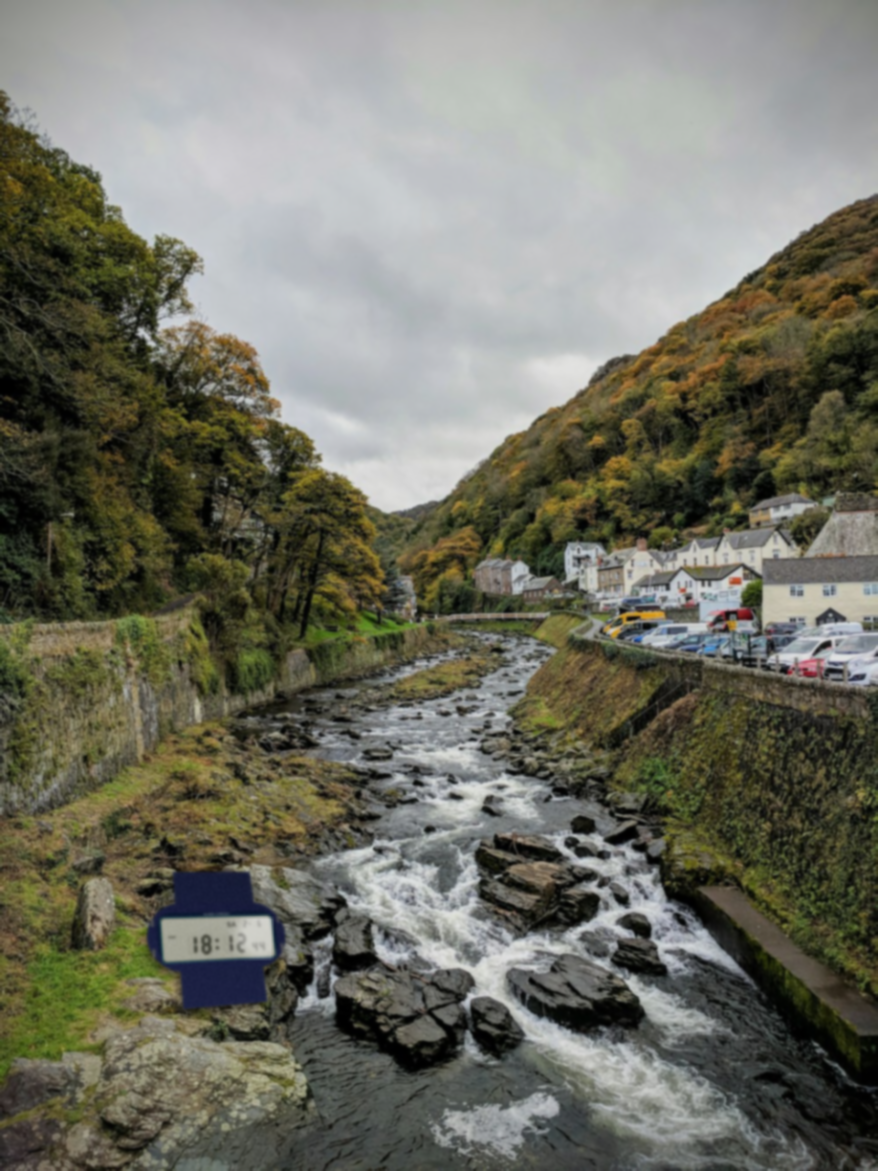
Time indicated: 18,12
